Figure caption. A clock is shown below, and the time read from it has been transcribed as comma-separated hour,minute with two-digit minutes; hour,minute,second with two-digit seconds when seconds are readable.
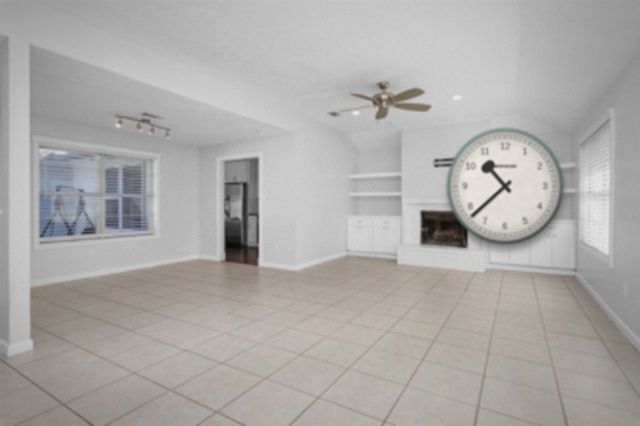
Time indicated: 10,38
